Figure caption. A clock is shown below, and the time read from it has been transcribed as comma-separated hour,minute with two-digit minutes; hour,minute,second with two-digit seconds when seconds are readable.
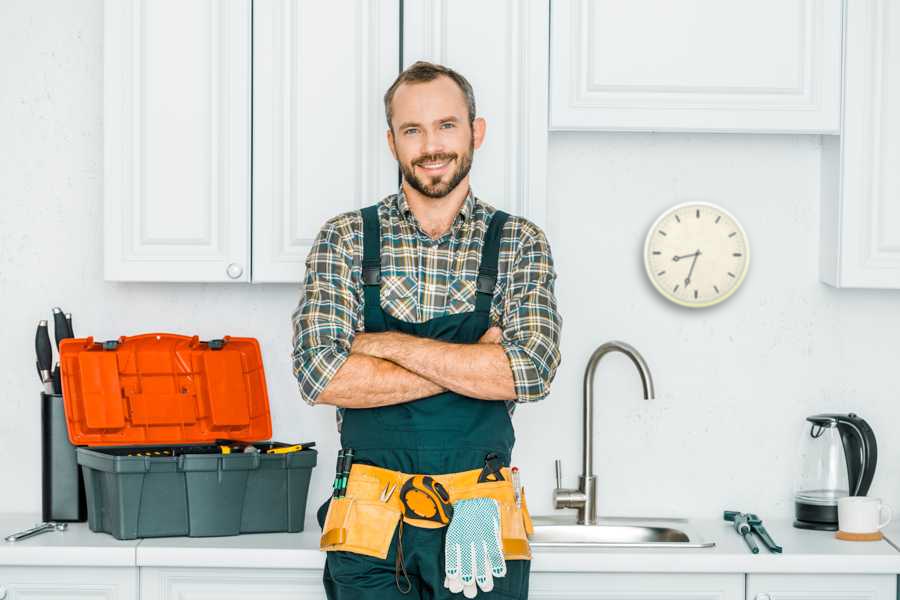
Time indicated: 8,33
